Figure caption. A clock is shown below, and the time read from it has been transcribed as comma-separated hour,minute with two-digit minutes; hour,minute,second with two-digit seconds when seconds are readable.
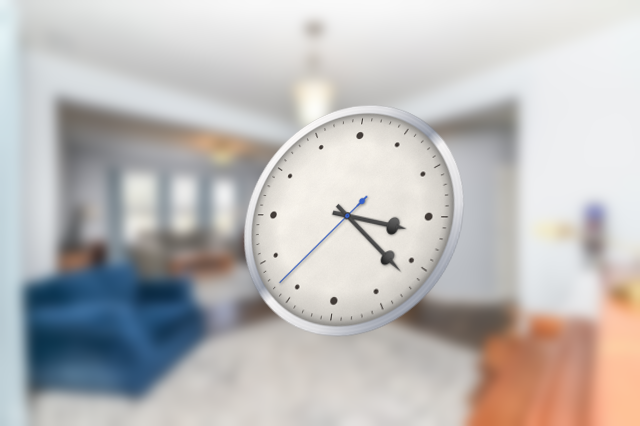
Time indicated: 3,21,37
